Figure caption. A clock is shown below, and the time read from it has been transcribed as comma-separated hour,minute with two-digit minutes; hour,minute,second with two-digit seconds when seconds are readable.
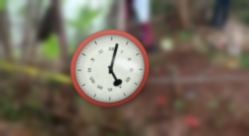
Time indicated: 5,02
